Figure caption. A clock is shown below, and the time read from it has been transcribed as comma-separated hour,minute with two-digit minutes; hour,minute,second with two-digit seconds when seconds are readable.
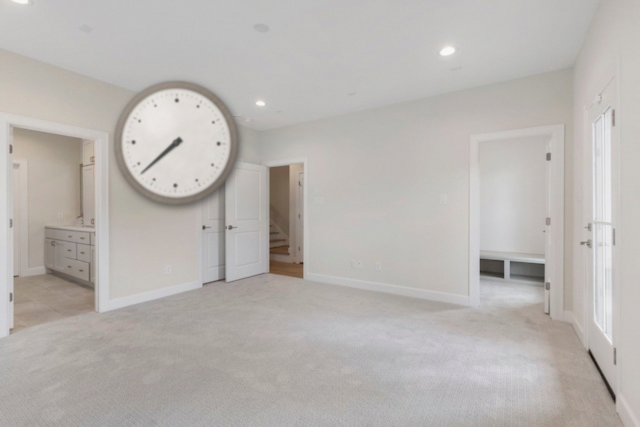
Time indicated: 7,38
